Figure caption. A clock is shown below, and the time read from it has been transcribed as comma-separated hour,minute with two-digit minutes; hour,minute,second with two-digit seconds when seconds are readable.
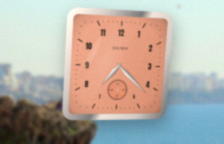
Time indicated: 7,22
